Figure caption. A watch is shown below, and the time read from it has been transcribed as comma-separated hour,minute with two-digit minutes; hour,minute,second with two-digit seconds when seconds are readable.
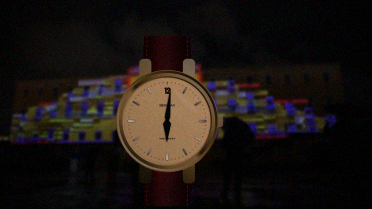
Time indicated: 6,01
